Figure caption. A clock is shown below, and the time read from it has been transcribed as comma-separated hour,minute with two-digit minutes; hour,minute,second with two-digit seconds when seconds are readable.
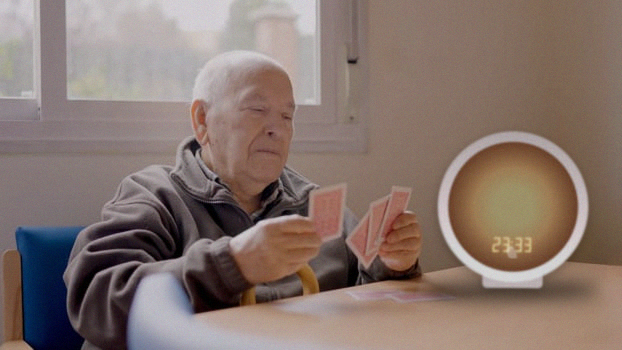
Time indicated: 23,33
